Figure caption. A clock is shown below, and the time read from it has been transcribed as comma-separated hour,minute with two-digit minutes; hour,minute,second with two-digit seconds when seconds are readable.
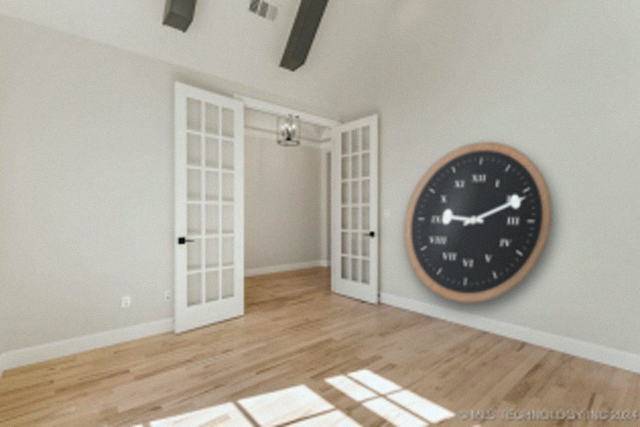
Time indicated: 9,11
